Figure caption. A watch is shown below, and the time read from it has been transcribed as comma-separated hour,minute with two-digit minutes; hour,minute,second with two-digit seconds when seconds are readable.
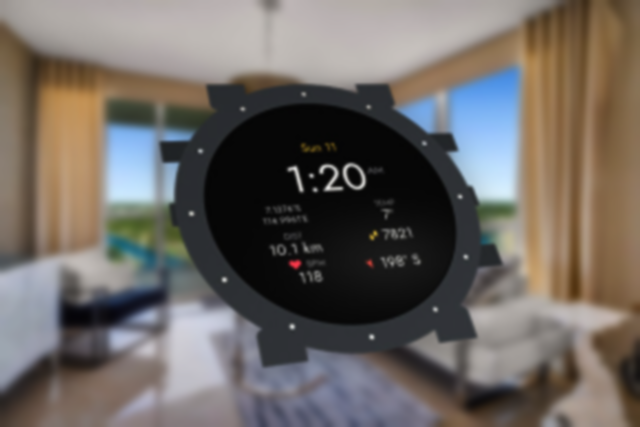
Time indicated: 1,20
